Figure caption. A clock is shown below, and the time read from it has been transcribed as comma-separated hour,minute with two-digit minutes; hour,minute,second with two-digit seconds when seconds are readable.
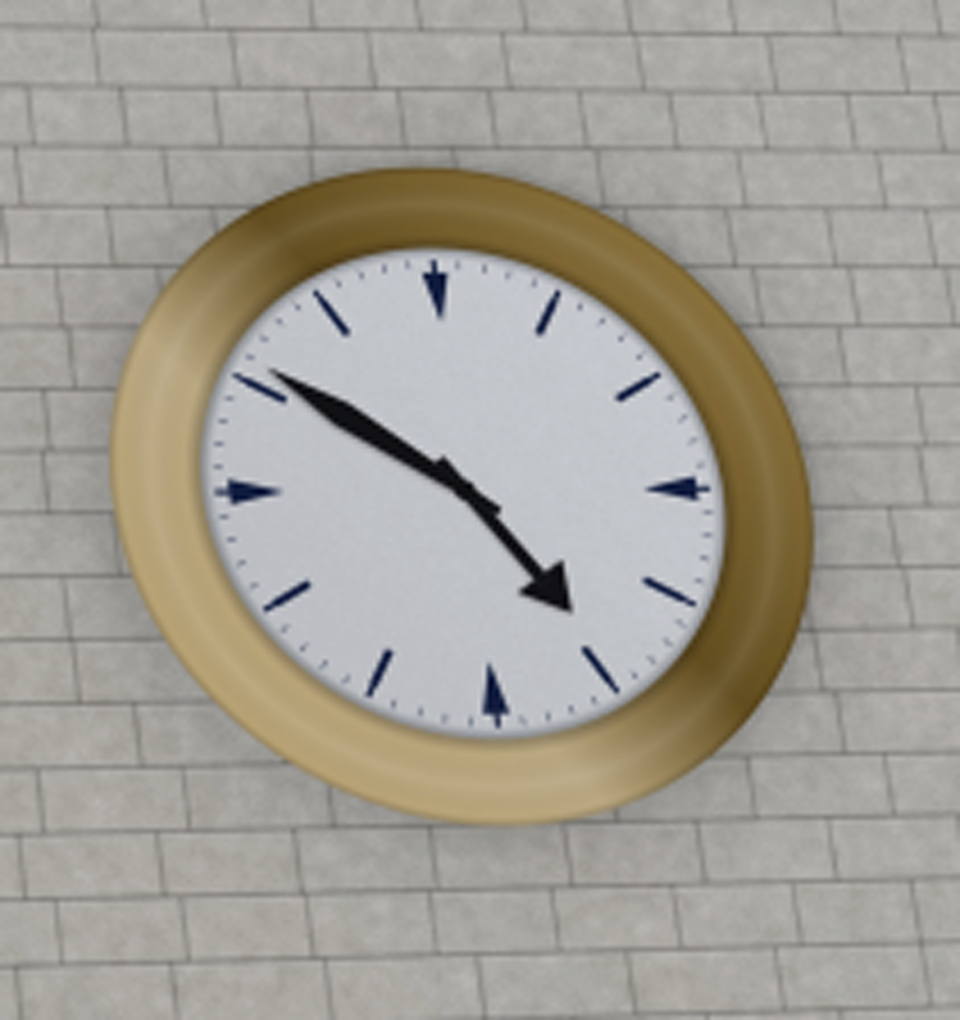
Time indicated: 4,51
